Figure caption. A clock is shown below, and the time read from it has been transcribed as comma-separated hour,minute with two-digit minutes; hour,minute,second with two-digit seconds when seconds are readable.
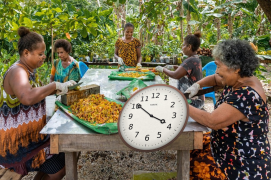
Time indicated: 3,51
